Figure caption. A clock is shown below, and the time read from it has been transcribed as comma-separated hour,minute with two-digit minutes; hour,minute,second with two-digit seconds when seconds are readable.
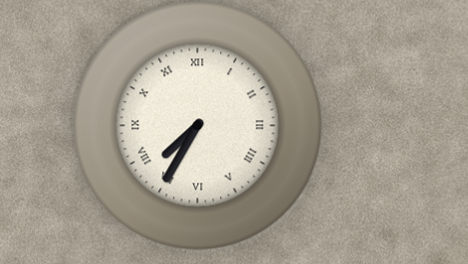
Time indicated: 7,35
